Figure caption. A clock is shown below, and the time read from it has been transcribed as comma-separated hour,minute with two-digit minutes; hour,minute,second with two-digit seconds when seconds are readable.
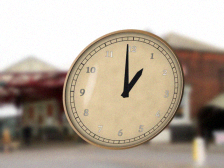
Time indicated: 12,59
